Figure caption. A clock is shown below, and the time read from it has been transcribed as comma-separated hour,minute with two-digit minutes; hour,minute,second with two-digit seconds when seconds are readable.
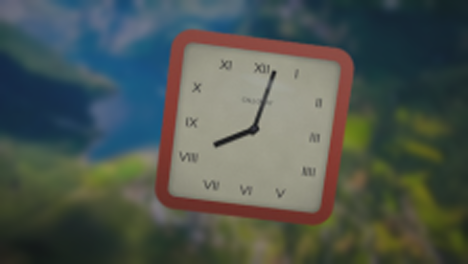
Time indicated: 8,02
